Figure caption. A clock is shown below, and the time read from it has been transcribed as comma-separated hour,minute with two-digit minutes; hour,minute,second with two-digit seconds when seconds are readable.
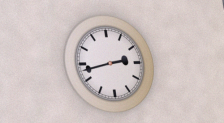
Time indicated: 2,43
